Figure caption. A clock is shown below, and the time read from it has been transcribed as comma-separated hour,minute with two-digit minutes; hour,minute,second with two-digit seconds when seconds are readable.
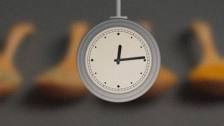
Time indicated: 12,14
